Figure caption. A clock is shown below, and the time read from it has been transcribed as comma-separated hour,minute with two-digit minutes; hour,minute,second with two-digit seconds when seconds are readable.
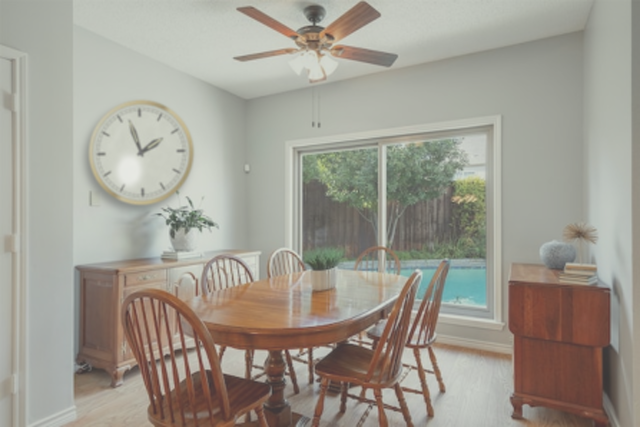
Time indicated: 1,57
